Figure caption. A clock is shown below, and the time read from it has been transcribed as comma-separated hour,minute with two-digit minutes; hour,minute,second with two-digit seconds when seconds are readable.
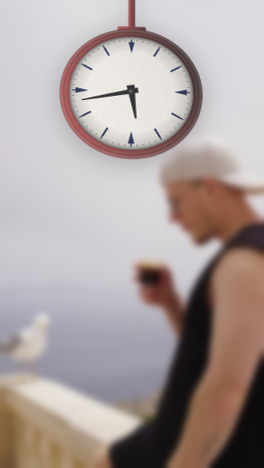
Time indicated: 5,43
